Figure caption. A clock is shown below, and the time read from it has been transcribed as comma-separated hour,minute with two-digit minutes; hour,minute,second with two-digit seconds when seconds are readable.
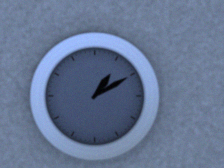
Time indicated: 1,10
